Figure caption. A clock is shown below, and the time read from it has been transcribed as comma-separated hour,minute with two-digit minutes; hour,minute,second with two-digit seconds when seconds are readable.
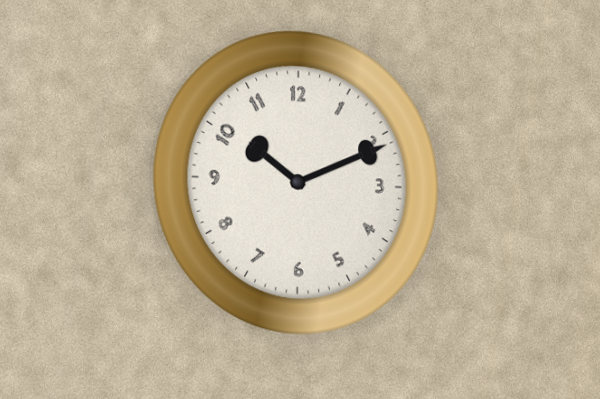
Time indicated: 10,11
